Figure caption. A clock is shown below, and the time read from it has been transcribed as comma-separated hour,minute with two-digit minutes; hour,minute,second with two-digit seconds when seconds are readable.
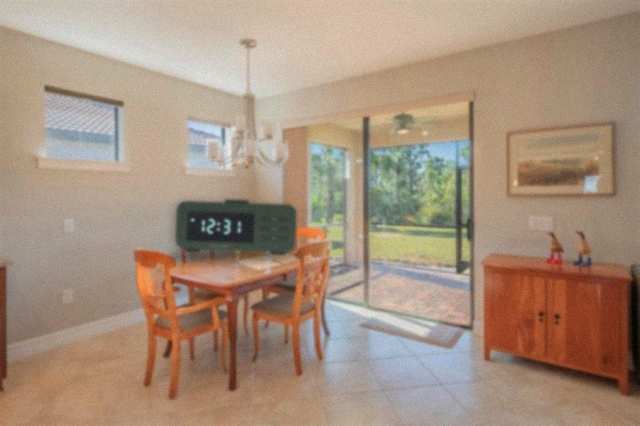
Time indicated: 12,31
